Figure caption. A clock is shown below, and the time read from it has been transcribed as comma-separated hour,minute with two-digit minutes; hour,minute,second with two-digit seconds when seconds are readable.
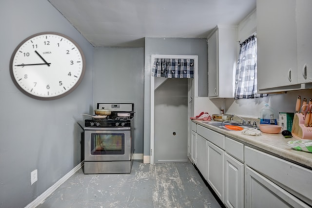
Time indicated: 10,45
